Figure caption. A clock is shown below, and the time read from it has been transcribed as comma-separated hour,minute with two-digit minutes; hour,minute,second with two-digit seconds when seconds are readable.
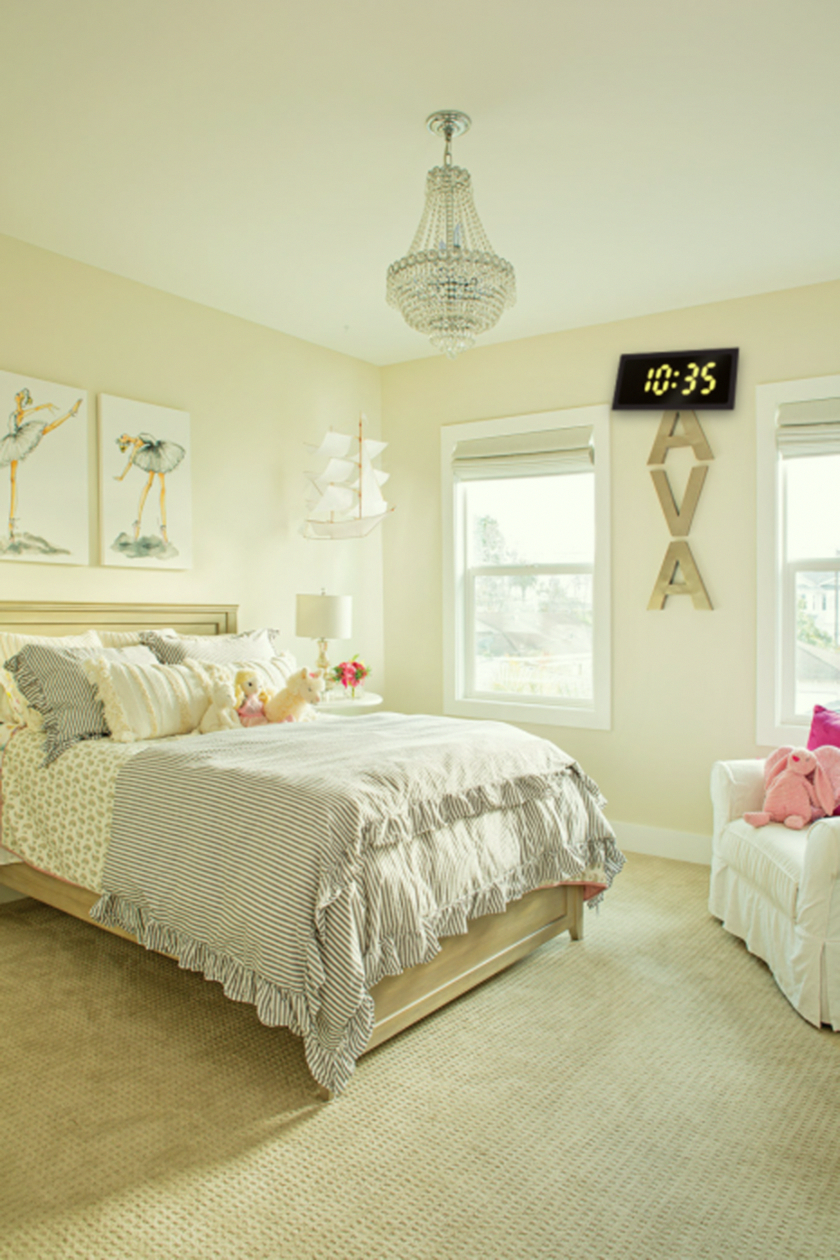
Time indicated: 10,35
